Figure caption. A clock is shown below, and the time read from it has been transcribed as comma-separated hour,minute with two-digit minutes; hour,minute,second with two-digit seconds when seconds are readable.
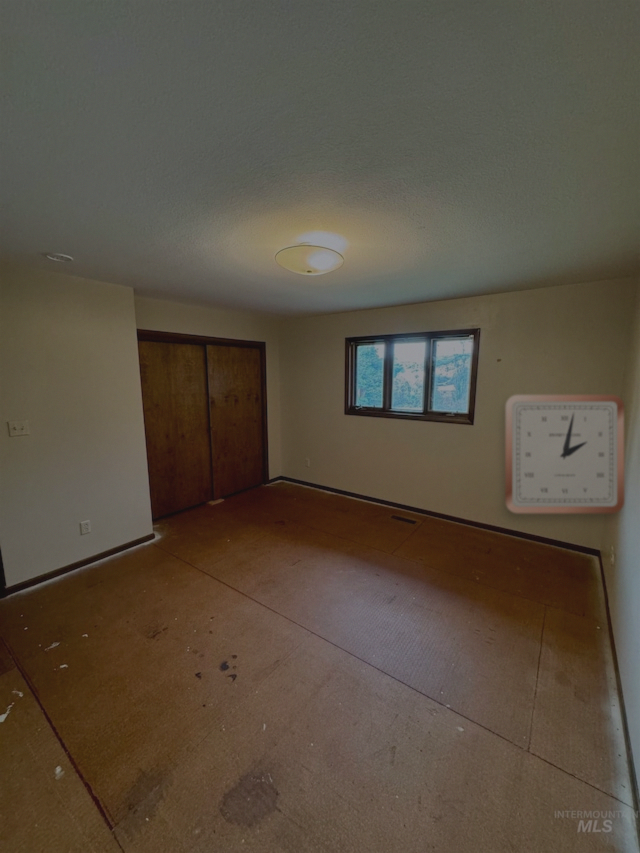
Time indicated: 2,02
